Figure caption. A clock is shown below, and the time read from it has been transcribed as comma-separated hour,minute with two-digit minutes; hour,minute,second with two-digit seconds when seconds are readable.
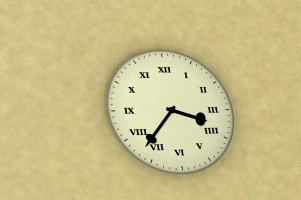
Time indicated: 3,37
